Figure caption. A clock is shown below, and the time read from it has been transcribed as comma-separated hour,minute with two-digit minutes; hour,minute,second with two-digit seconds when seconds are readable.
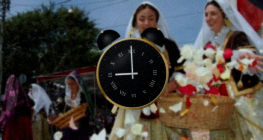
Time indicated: 9,00
